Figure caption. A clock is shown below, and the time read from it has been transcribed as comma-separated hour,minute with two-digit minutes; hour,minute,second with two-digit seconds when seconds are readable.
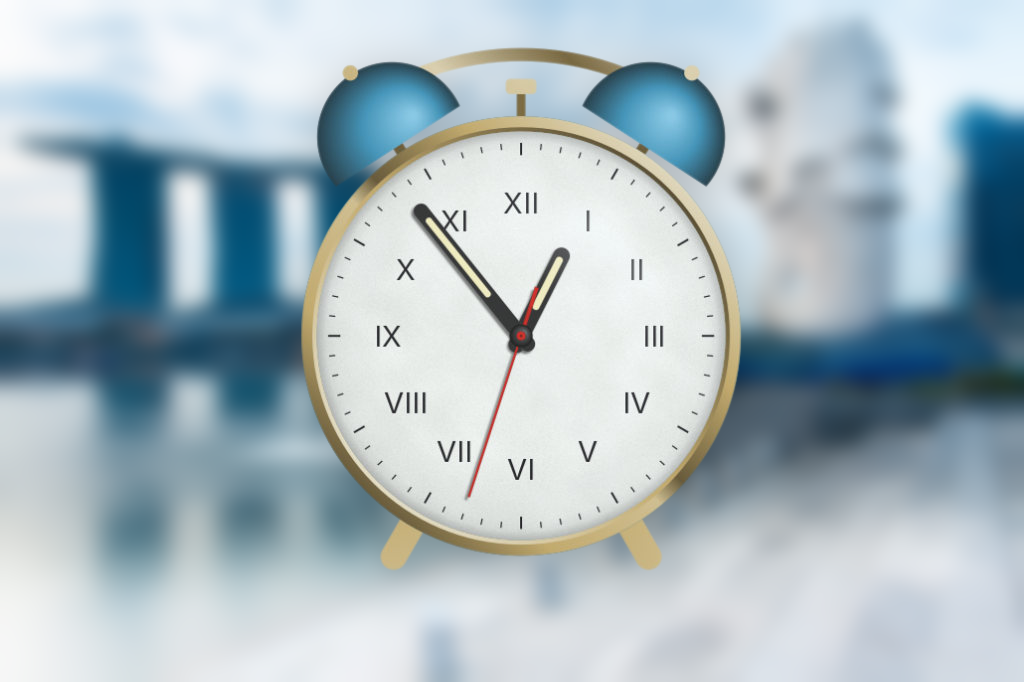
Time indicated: 12,53,33
